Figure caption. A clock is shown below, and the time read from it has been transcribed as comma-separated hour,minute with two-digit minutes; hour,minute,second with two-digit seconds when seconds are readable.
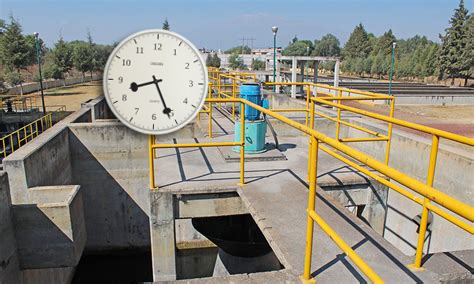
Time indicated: 8,26
